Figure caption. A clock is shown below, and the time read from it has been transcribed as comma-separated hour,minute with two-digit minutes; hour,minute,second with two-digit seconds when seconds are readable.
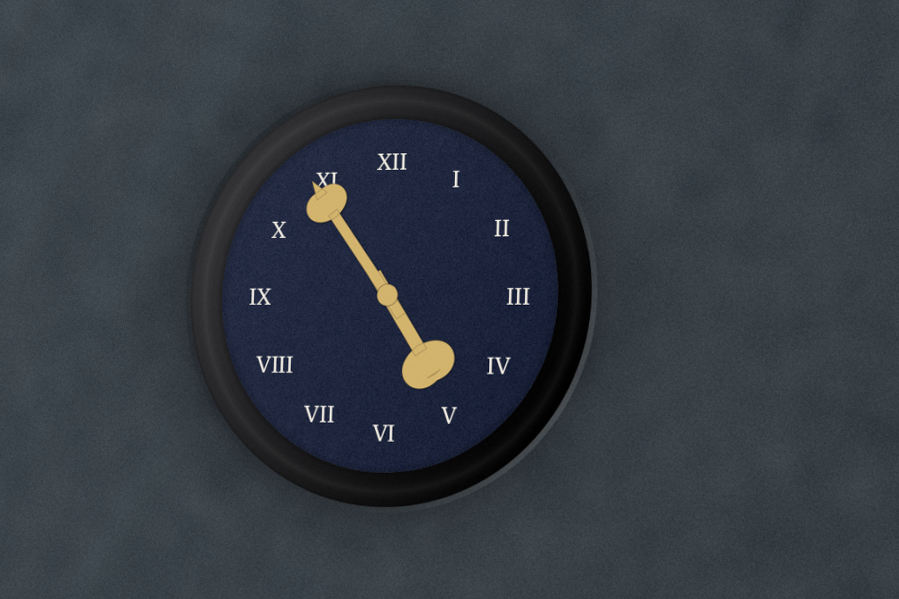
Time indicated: 4,54
